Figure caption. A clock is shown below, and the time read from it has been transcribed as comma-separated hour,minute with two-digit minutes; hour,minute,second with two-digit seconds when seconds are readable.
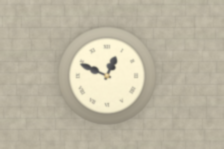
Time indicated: 12,49
